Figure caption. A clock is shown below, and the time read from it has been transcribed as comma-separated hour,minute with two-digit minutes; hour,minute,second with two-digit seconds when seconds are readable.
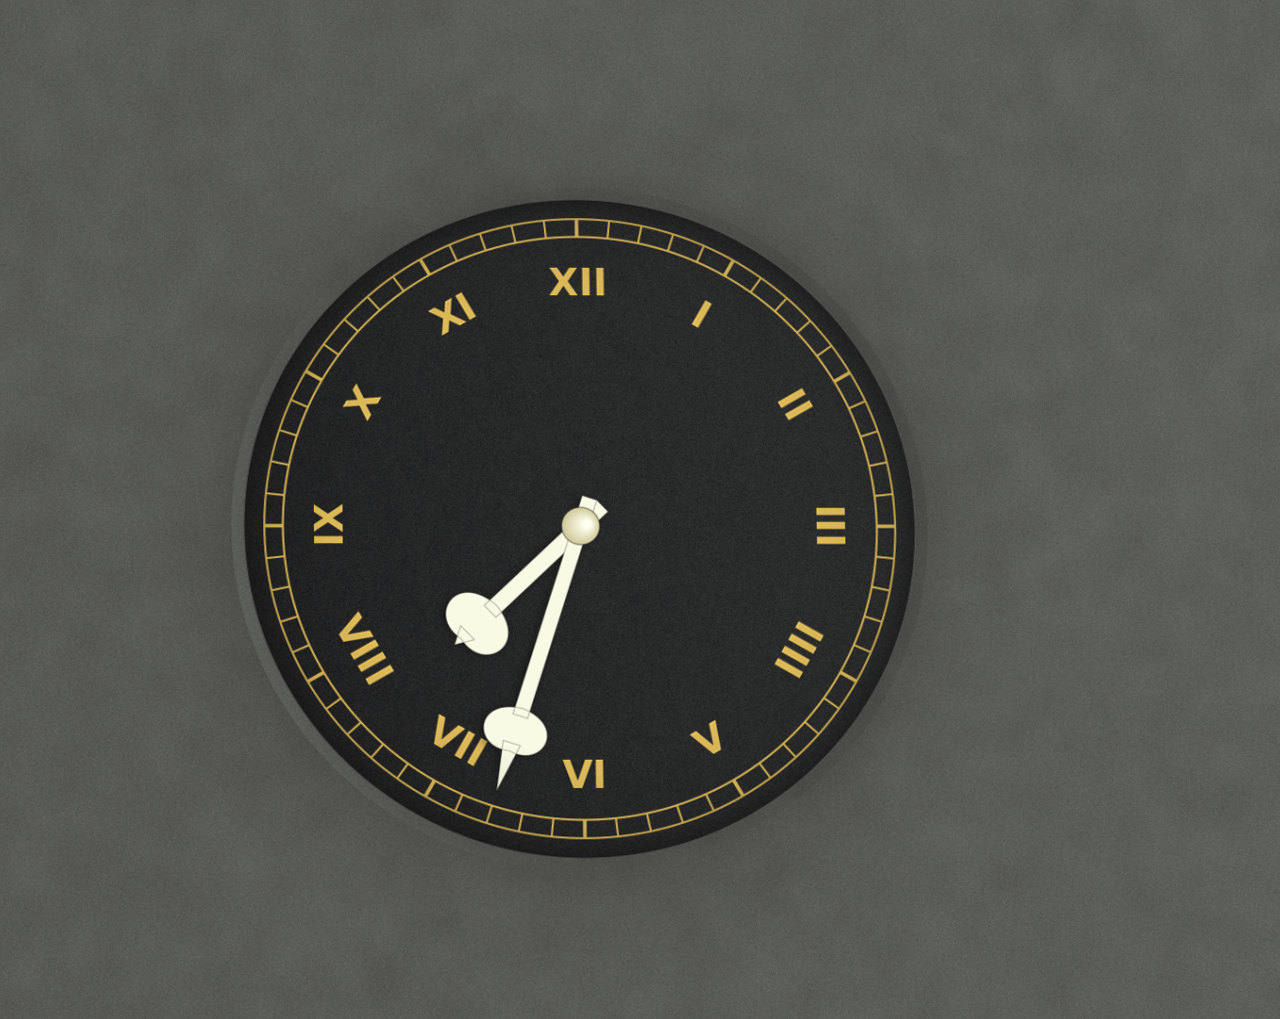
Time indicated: 7,33
